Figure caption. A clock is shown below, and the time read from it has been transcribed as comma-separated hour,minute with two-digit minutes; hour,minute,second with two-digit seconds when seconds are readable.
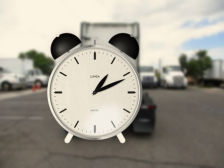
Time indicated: 1,11
